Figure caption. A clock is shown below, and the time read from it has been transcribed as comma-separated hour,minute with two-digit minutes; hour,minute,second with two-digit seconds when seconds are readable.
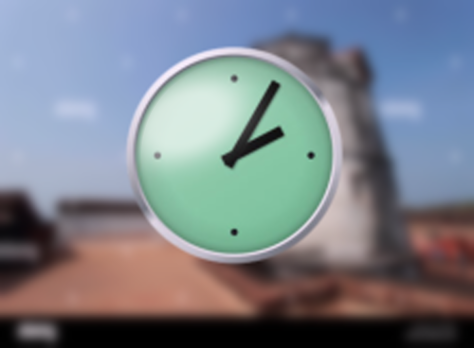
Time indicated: 2,05
